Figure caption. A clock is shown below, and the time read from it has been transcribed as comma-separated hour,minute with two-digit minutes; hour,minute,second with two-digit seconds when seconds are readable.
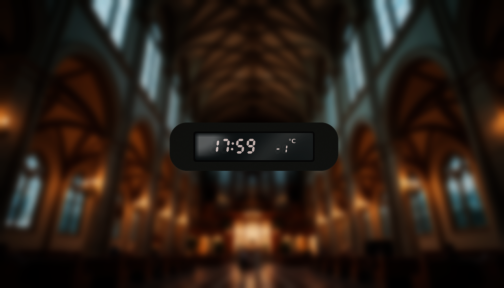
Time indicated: 17,59
